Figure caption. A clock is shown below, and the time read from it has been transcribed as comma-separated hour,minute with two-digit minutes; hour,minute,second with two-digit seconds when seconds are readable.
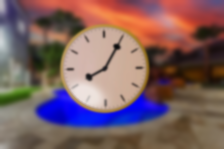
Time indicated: 8,05
